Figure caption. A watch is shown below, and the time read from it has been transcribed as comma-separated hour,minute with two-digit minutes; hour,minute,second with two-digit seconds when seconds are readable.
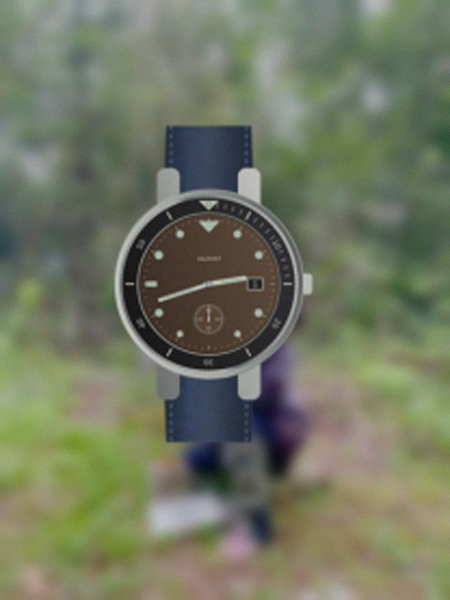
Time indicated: 2,42
